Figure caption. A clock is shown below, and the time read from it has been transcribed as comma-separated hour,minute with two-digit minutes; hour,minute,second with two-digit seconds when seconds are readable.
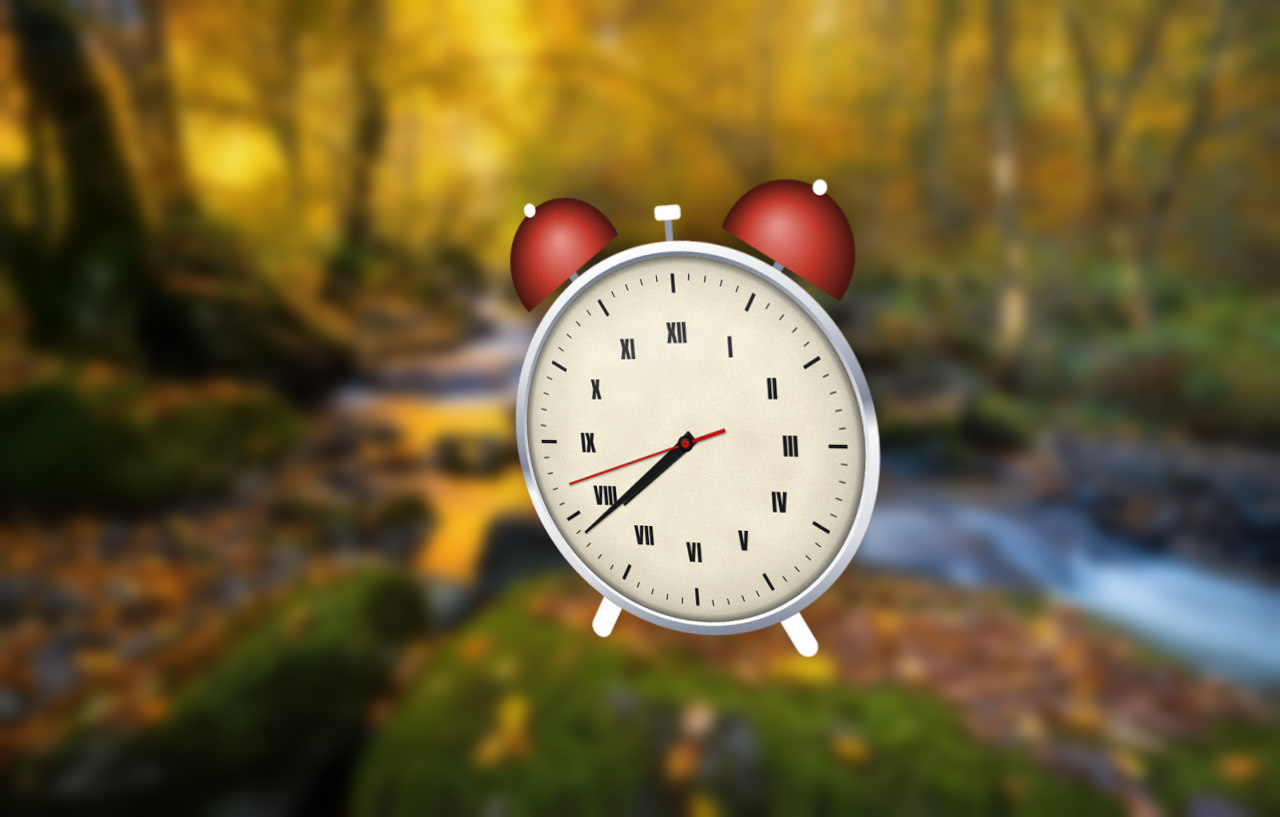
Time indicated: 7,38,42
